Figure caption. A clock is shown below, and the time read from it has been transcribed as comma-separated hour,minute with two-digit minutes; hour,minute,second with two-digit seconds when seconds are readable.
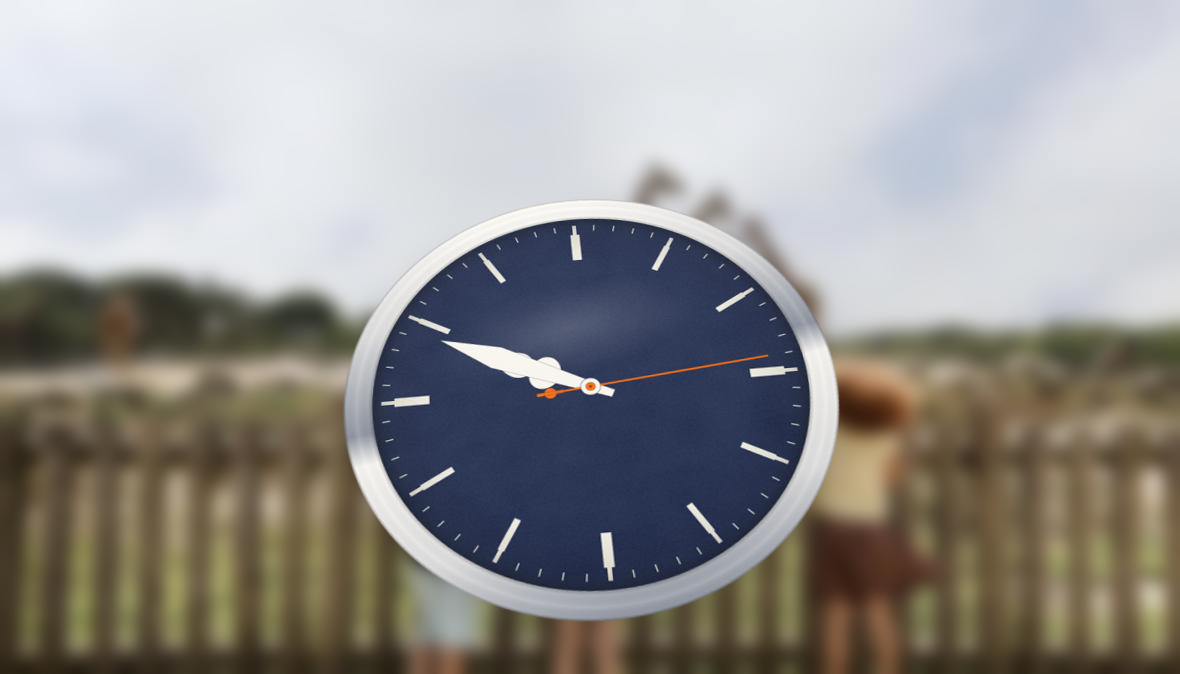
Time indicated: 9,49,14
